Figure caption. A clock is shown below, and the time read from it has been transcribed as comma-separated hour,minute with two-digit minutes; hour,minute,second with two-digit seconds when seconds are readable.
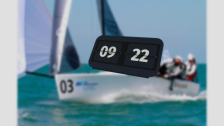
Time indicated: 9,22
